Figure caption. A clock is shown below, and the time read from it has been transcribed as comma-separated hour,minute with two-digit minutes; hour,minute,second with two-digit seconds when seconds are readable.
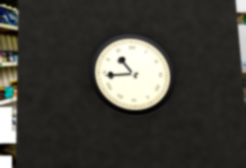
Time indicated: 10,44
